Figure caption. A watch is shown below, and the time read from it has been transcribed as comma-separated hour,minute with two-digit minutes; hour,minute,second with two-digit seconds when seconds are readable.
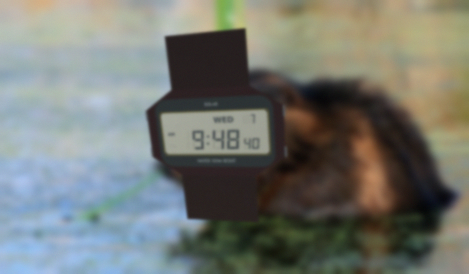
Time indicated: 9,48
